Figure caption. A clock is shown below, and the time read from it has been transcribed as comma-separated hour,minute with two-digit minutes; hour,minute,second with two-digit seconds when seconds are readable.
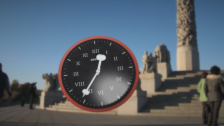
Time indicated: 12,36
